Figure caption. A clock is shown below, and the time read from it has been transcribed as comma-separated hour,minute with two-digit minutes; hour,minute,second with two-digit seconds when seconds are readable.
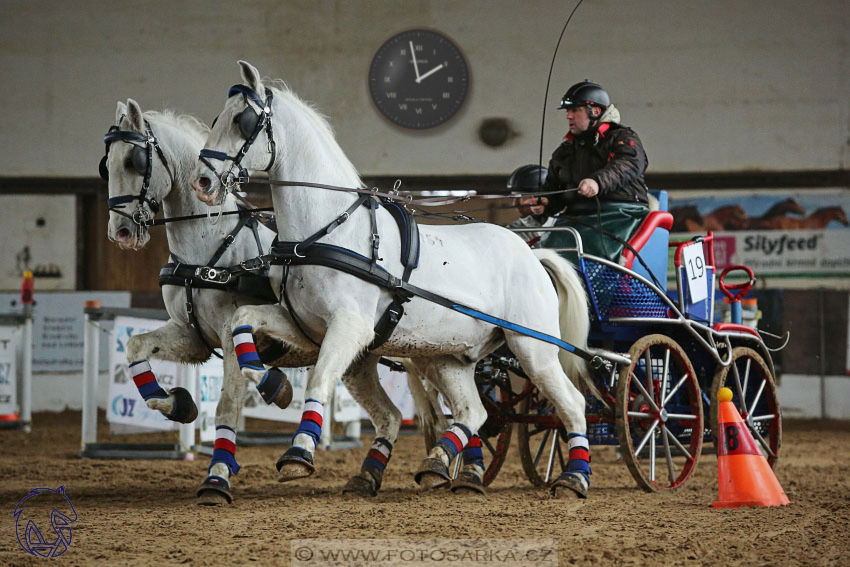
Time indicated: 1,58
